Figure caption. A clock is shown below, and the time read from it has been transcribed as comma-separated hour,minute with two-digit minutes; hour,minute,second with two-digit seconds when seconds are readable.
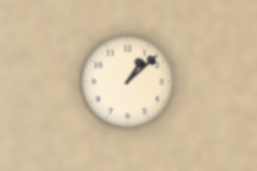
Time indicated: 1,08
